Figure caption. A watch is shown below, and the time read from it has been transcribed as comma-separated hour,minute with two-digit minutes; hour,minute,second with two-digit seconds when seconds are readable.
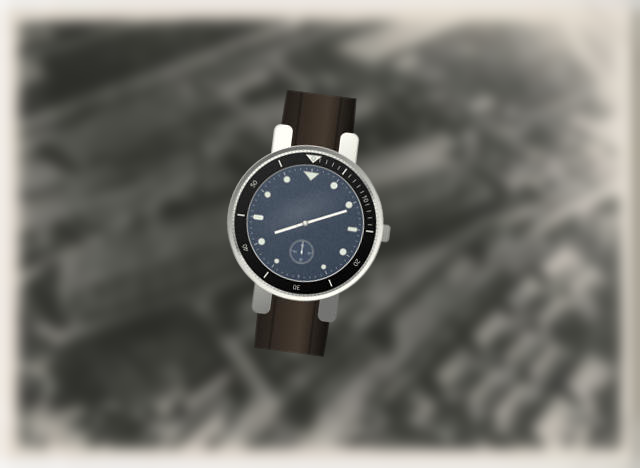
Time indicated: 8,11
